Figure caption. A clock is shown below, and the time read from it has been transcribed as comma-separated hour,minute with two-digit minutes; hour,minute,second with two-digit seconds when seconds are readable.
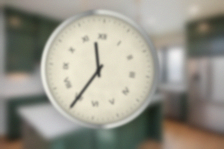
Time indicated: 11,35
